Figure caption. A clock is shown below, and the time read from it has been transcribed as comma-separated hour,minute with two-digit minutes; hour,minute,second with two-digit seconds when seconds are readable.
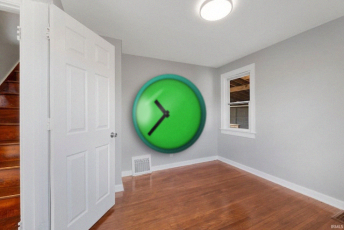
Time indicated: 10,37
